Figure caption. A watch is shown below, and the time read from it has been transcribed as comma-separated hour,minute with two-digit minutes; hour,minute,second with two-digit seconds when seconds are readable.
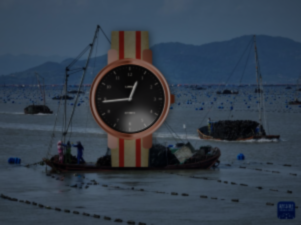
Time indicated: 12,44
